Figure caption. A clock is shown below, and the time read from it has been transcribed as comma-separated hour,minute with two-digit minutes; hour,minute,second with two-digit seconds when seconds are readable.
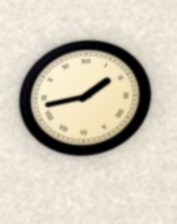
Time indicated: 1,43
